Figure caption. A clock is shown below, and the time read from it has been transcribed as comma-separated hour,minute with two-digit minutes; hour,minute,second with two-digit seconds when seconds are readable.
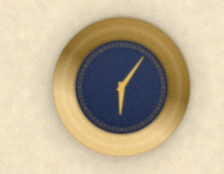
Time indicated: 6,06
